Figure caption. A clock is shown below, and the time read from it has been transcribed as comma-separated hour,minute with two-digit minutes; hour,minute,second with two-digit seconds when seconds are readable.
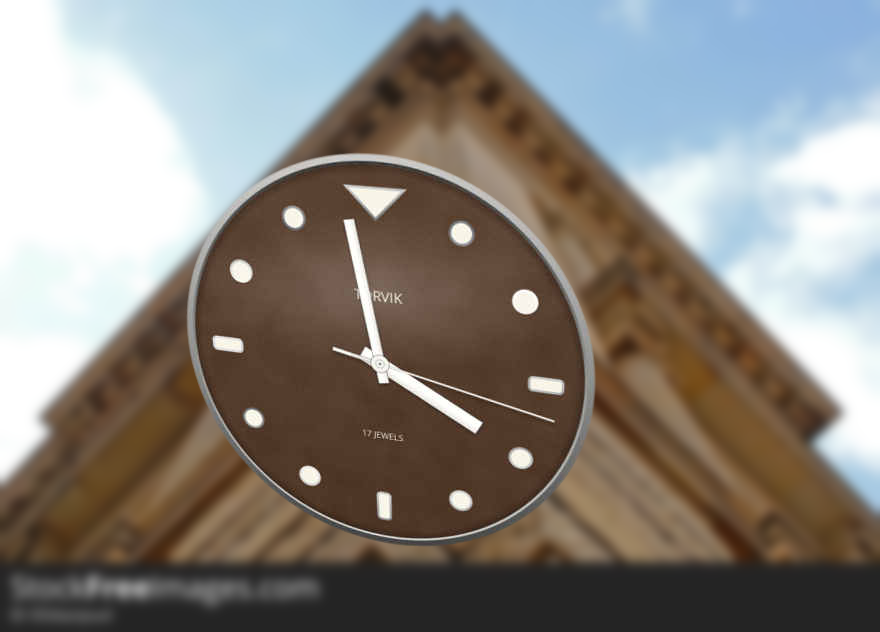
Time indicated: 3,58,17
